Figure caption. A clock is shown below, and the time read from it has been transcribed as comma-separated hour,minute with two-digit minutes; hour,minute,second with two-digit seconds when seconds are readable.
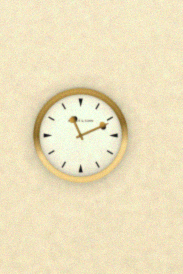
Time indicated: 11,11
